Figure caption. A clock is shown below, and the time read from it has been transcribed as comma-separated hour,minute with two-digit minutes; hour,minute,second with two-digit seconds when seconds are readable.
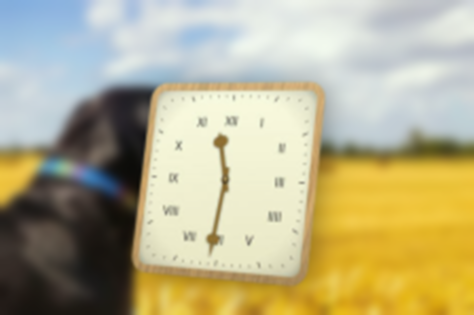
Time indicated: 11,31
